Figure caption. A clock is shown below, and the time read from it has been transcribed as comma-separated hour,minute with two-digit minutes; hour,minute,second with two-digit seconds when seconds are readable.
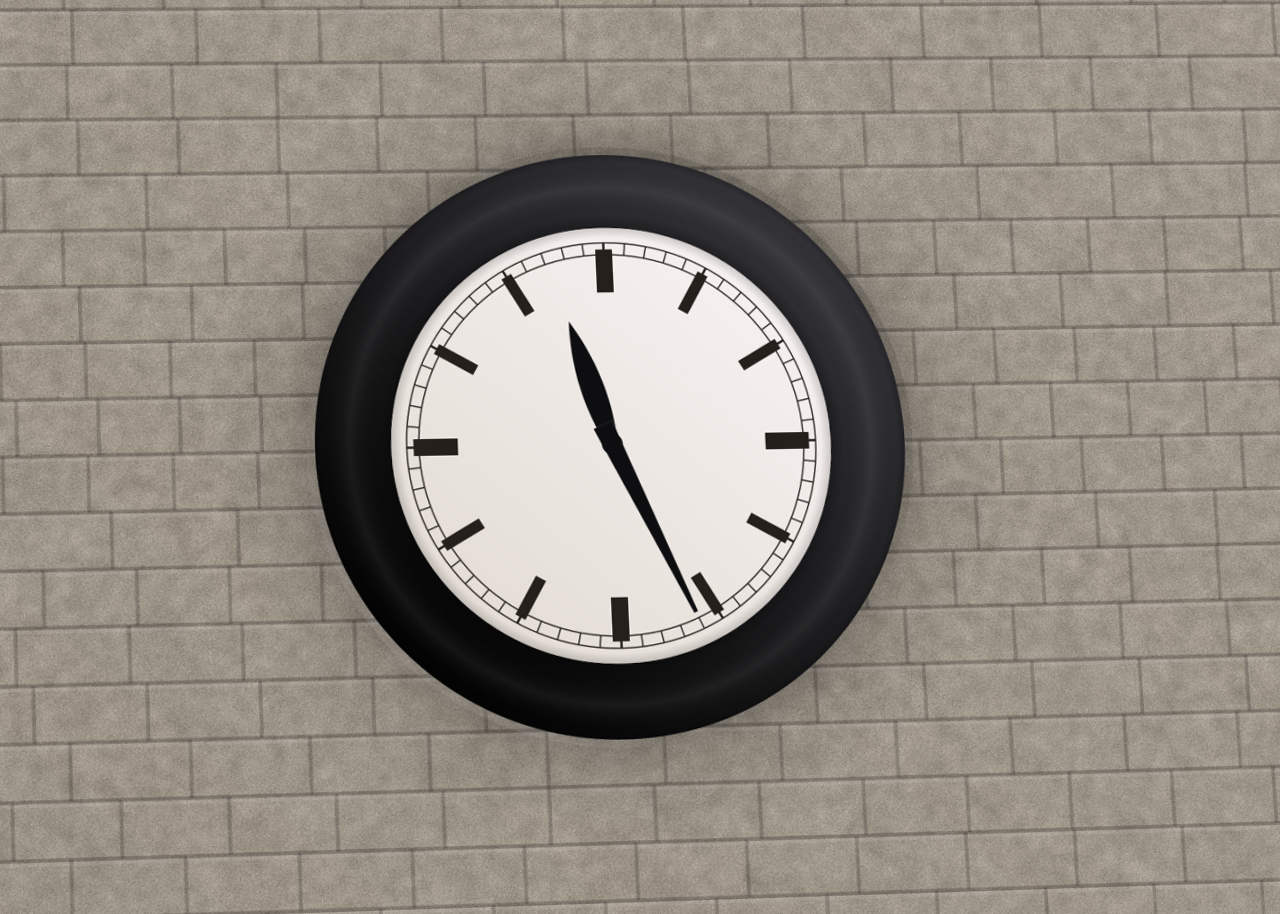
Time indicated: 11,26
